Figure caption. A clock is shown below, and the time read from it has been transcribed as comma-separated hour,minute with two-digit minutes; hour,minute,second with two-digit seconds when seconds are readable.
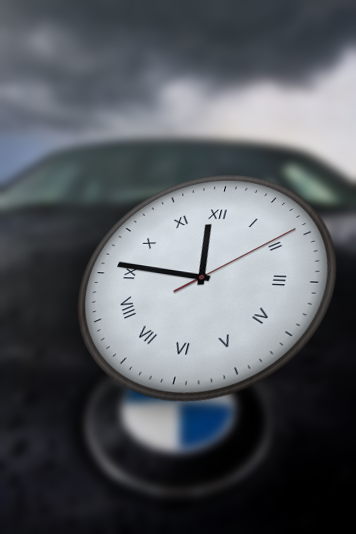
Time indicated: 11,46,09
